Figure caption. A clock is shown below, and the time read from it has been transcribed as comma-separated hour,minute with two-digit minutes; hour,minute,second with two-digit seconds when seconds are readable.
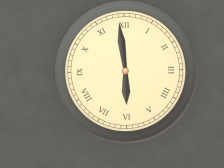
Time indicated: 5,59
